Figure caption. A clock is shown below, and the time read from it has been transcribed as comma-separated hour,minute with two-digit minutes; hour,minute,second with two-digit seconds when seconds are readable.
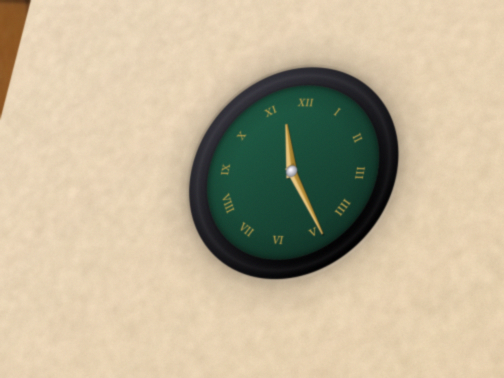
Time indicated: 11,24
